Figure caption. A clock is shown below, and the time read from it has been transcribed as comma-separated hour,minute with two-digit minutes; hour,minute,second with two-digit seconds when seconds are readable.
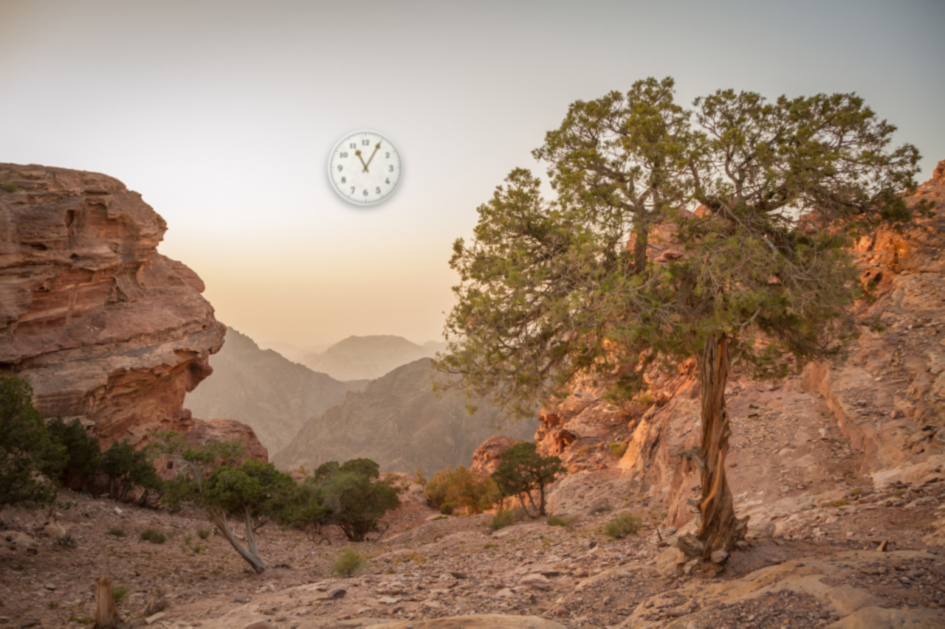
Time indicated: 11,05
